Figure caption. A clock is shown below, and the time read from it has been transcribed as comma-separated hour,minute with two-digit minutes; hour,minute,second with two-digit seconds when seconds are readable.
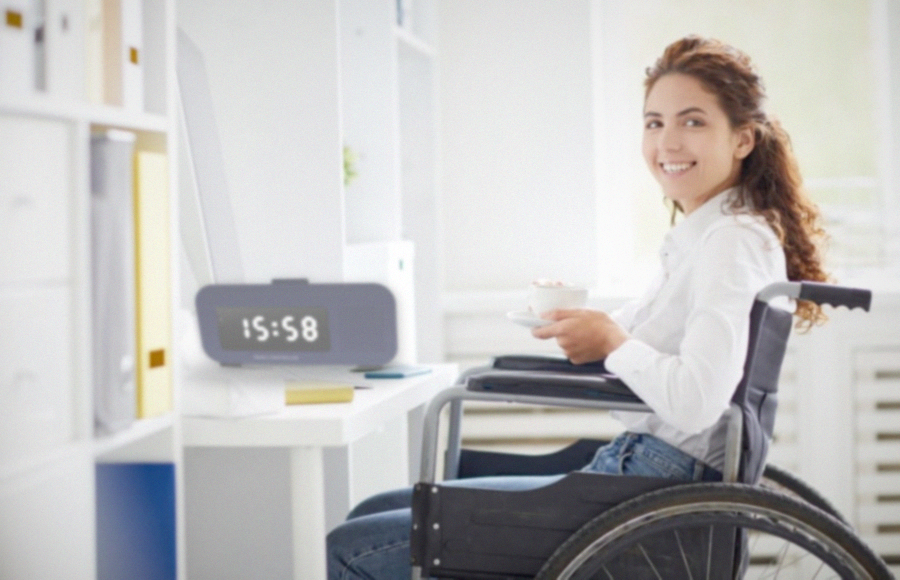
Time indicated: 15,58
